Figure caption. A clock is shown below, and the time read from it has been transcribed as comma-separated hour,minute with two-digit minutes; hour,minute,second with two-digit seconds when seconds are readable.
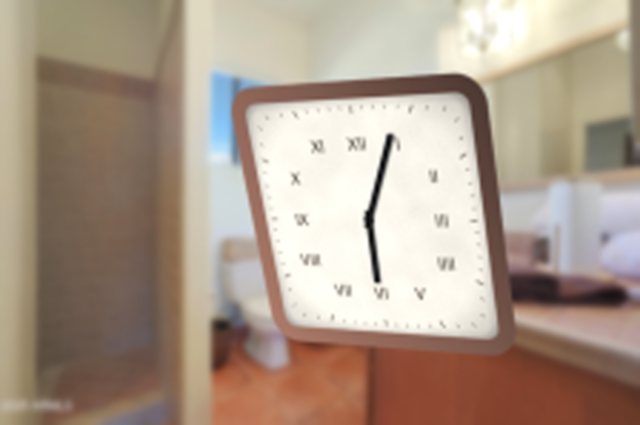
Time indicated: 6,04
